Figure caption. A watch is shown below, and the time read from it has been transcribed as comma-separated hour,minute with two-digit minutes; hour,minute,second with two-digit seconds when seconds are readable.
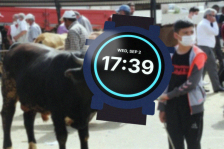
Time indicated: 17,39
